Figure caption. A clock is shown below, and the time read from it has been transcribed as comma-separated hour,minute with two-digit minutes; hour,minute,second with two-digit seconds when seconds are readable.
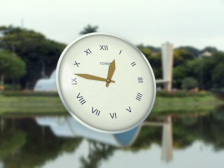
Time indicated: 12,47
